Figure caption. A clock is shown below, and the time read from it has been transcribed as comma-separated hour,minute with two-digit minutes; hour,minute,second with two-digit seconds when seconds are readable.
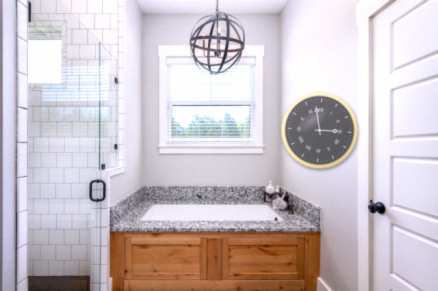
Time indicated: 2,58
